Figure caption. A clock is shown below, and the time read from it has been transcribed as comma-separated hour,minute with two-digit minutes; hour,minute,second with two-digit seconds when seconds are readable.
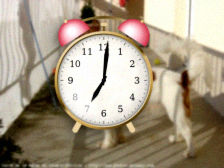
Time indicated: 7,01
